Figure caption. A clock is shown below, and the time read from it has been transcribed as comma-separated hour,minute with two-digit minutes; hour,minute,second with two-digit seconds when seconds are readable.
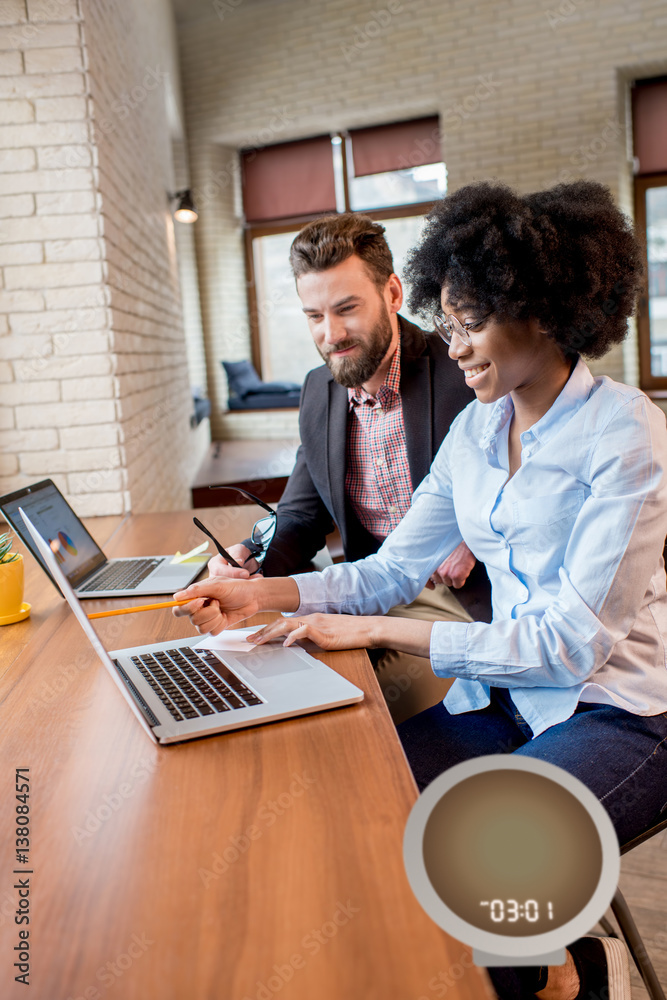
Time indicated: 3,01
